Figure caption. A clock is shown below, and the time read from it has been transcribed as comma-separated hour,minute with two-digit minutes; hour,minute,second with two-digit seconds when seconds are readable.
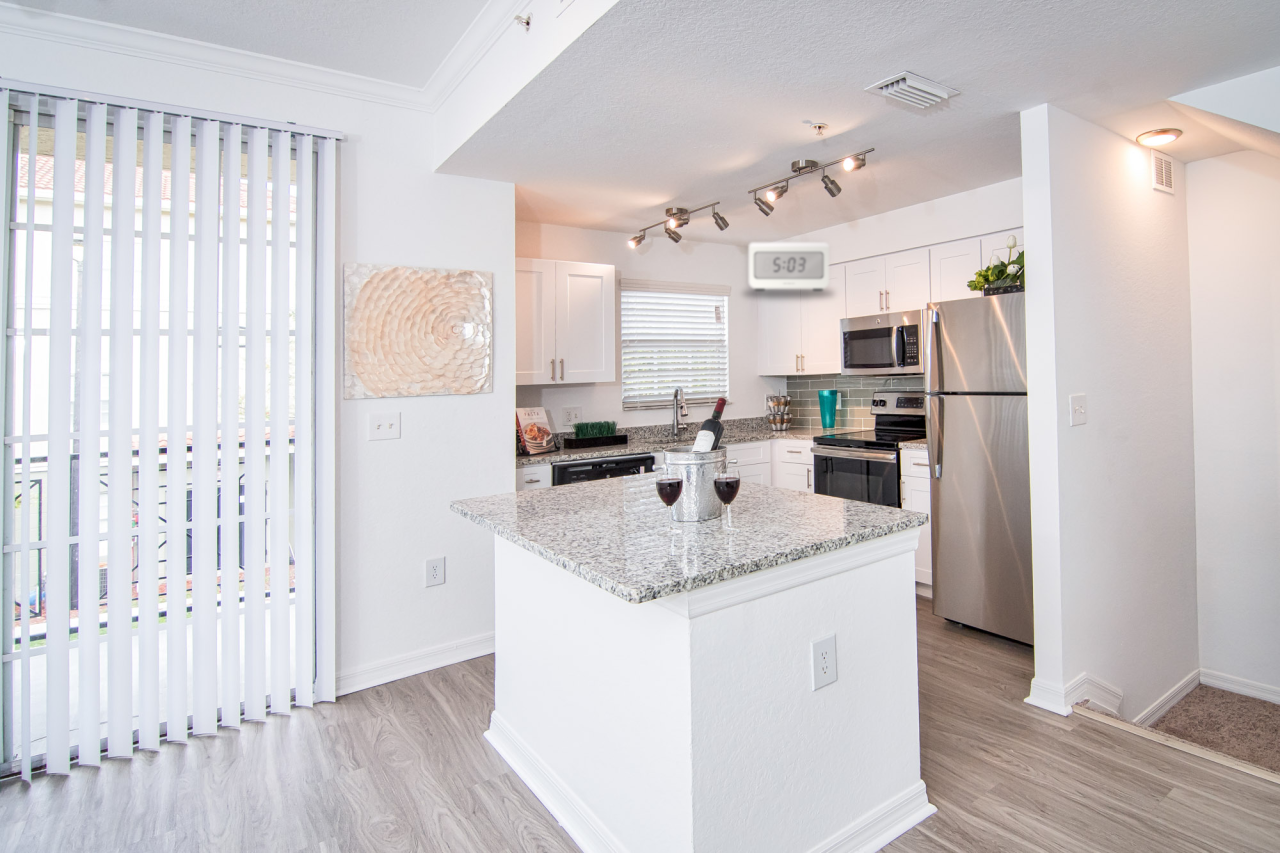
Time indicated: 5,03
